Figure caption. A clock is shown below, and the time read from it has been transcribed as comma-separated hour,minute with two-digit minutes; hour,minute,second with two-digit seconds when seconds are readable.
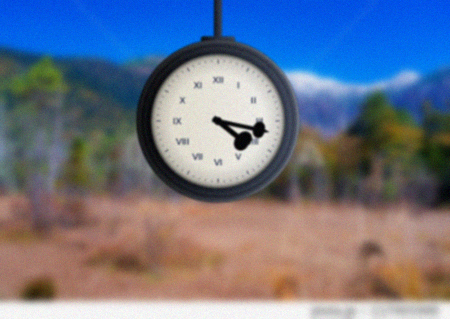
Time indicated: 4,17
